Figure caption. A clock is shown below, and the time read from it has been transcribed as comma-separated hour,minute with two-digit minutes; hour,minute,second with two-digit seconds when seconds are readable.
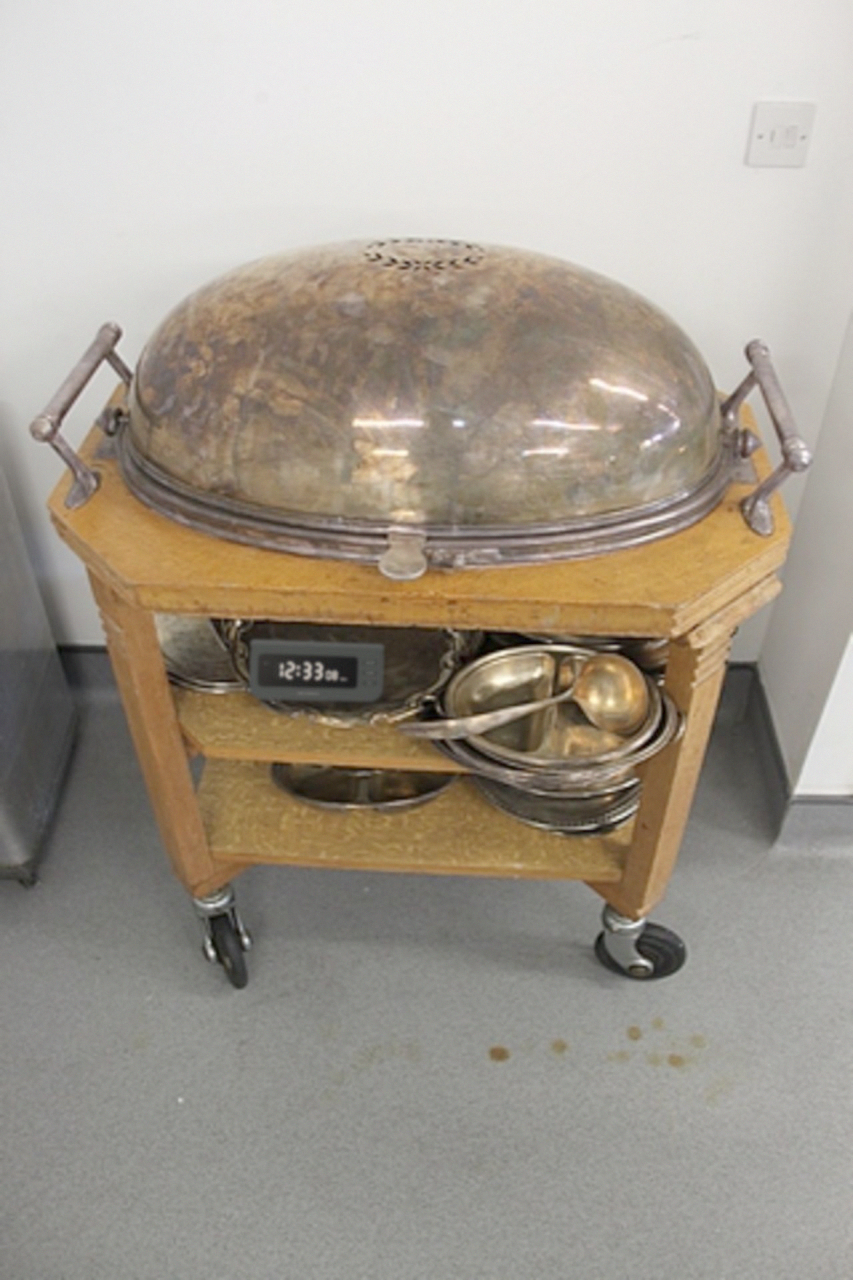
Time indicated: 12,33
